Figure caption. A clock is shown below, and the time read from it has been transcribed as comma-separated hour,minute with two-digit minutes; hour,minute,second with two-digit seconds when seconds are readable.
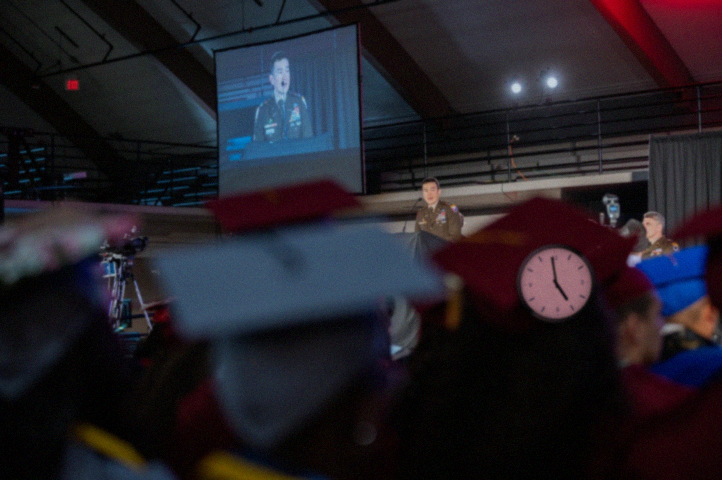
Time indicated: 4,59
